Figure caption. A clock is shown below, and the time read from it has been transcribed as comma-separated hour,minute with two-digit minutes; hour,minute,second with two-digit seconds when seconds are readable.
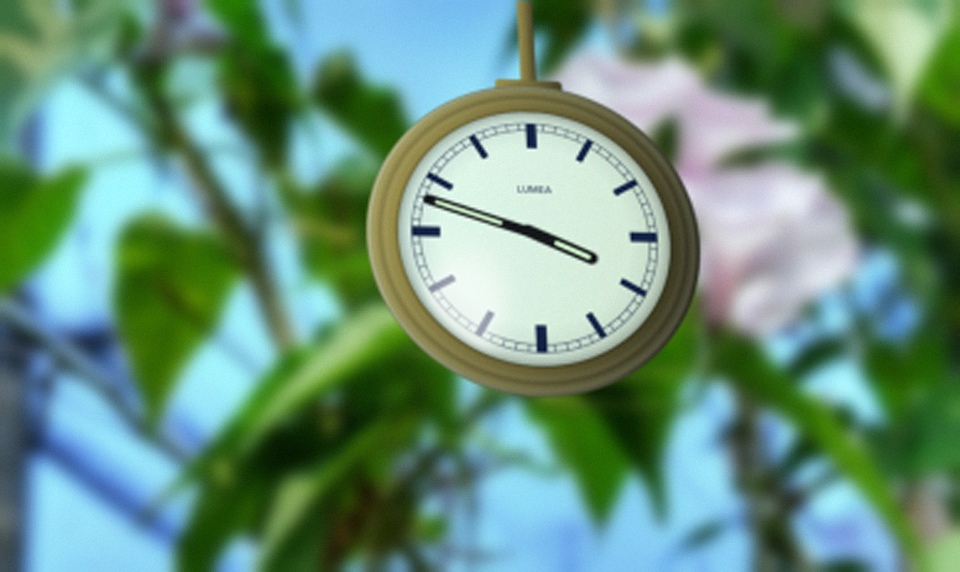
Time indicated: 3,48
